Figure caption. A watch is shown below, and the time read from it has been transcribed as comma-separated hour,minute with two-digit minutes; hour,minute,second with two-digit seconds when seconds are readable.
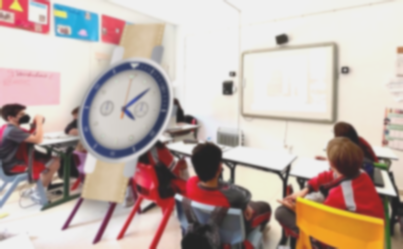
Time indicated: 4,08
